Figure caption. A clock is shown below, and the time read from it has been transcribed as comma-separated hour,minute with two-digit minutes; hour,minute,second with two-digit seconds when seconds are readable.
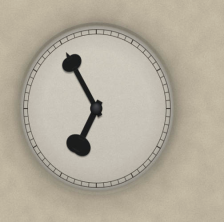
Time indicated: 6,55
